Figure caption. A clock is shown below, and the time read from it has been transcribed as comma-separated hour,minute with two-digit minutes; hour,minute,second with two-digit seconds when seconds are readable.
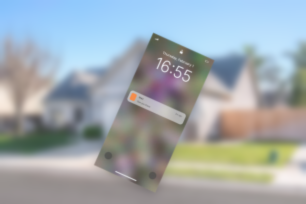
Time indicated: 16,55
